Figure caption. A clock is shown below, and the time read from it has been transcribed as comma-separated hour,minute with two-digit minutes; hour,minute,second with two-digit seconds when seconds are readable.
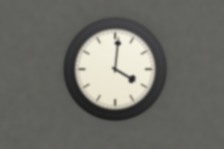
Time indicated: 4,01
